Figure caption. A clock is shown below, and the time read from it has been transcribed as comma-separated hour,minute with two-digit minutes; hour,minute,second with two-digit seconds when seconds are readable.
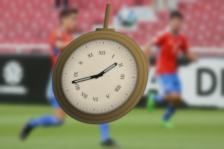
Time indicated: 1,42
